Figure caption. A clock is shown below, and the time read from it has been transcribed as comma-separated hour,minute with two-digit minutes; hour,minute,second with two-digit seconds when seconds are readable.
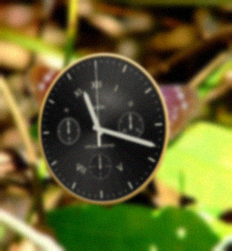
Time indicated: 11,18
